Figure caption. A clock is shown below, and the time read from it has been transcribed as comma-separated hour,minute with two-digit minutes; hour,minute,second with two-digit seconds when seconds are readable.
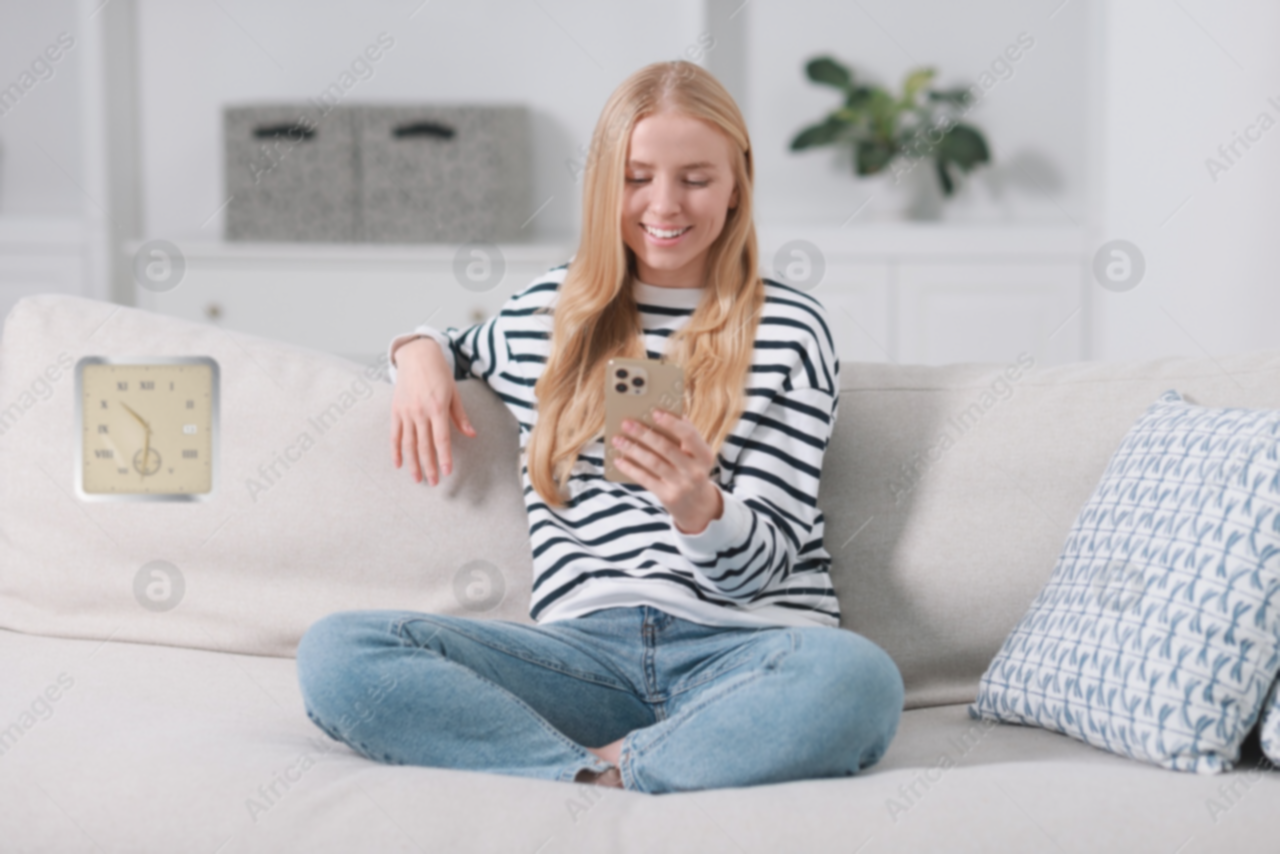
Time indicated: 10,31
